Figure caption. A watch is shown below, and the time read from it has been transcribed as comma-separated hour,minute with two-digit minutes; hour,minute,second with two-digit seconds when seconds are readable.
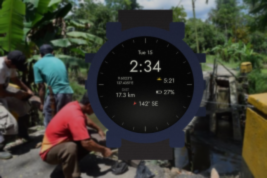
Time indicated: 2,34
